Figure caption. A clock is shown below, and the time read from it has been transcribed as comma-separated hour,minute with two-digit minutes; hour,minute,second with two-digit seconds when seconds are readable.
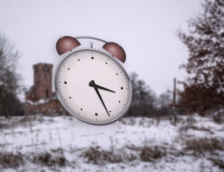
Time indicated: 3,26
